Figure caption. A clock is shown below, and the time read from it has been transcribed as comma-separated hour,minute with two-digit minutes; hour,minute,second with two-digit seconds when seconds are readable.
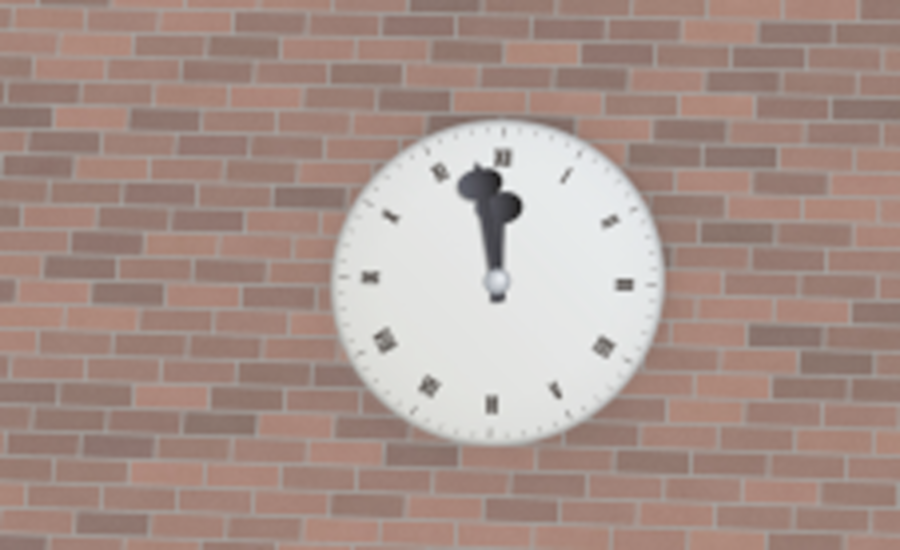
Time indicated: 11,58
